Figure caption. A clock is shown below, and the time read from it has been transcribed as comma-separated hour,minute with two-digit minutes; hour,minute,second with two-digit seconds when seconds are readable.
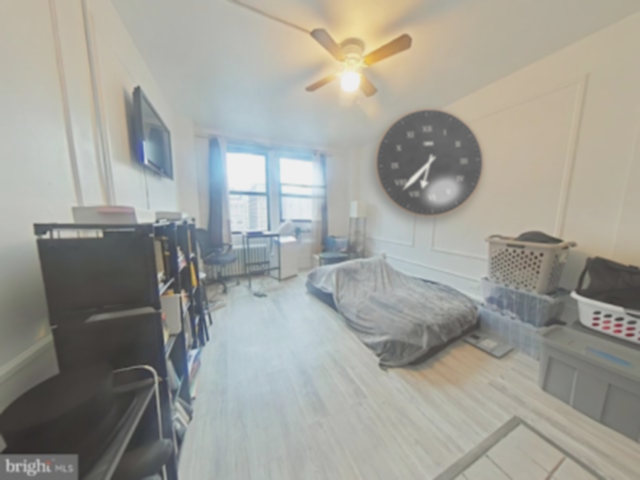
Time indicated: 6,38
